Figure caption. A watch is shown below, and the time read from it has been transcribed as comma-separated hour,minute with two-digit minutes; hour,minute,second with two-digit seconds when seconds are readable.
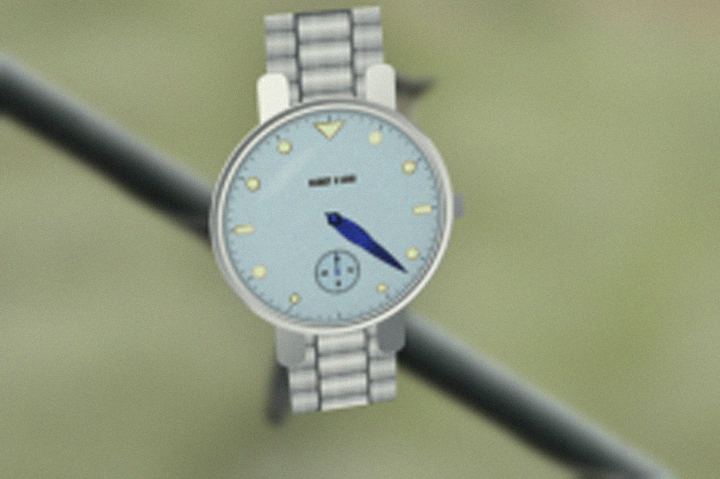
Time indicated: 4,22
